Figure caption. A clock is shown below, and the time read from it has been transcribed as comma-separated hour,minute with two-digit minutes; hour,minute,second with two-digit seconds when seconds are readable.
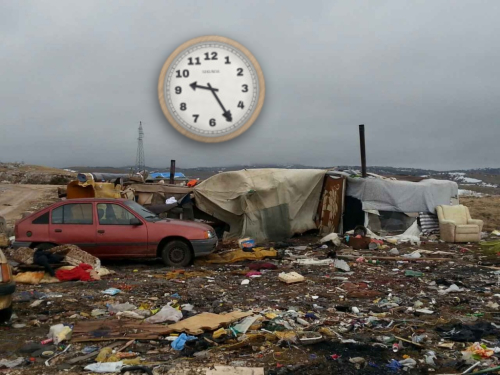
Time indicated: 9,25
